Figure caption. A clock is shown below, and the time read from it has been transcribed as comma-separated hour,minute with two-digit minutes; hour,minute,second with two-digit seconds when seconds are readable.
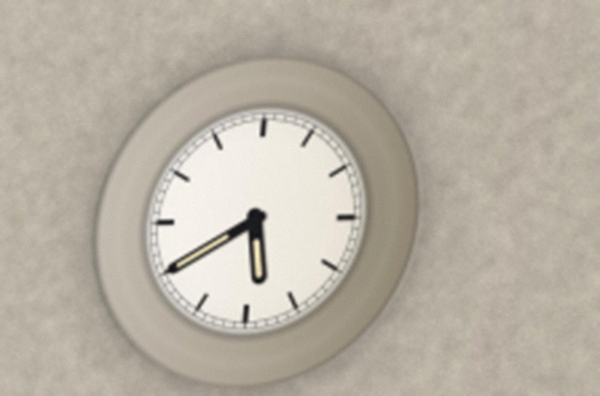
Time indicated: 5,40
